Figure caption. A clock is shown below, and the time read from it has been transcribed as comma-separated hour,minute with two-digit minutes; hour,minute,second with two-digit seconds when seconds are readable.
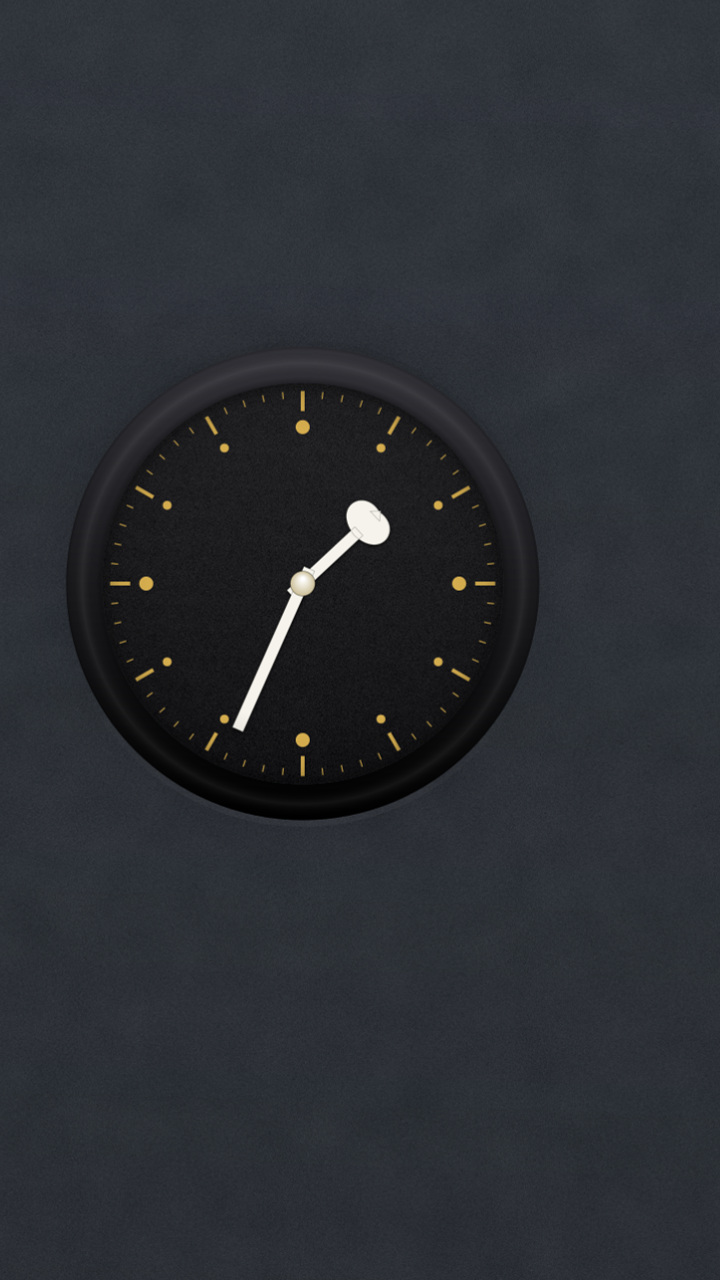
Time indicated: 1,34
